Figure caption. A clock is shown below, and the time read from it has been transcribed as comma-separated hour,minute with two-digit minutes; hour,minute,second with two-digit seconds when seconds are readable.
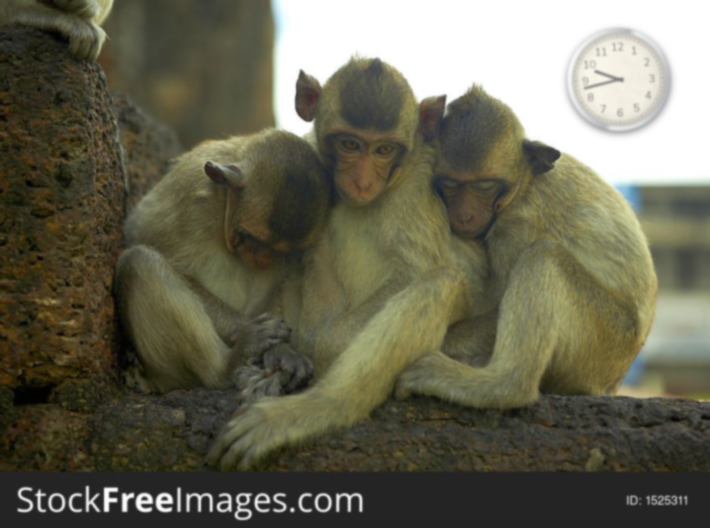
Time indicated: 9,43
